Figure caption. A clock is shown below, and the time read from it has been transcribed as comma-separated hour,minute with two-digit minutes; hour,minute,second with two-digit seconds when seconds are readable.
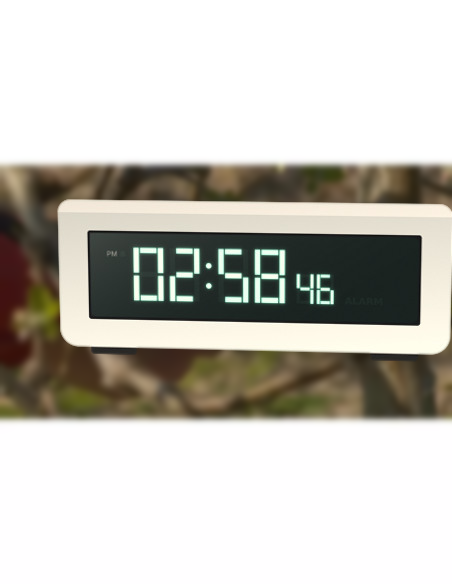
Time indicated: 2,58,46
